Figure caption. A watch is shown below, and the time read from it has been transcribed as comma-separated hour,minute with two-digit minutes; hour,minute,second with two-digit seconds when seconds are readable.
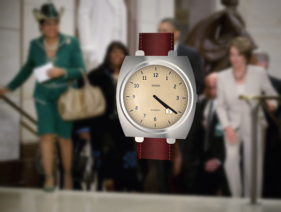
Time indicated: 4,21
